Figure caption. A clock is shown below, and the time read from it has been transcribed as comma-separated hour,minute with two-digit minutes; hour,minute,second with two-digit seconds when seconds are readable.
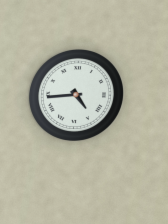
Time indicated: 4,44
